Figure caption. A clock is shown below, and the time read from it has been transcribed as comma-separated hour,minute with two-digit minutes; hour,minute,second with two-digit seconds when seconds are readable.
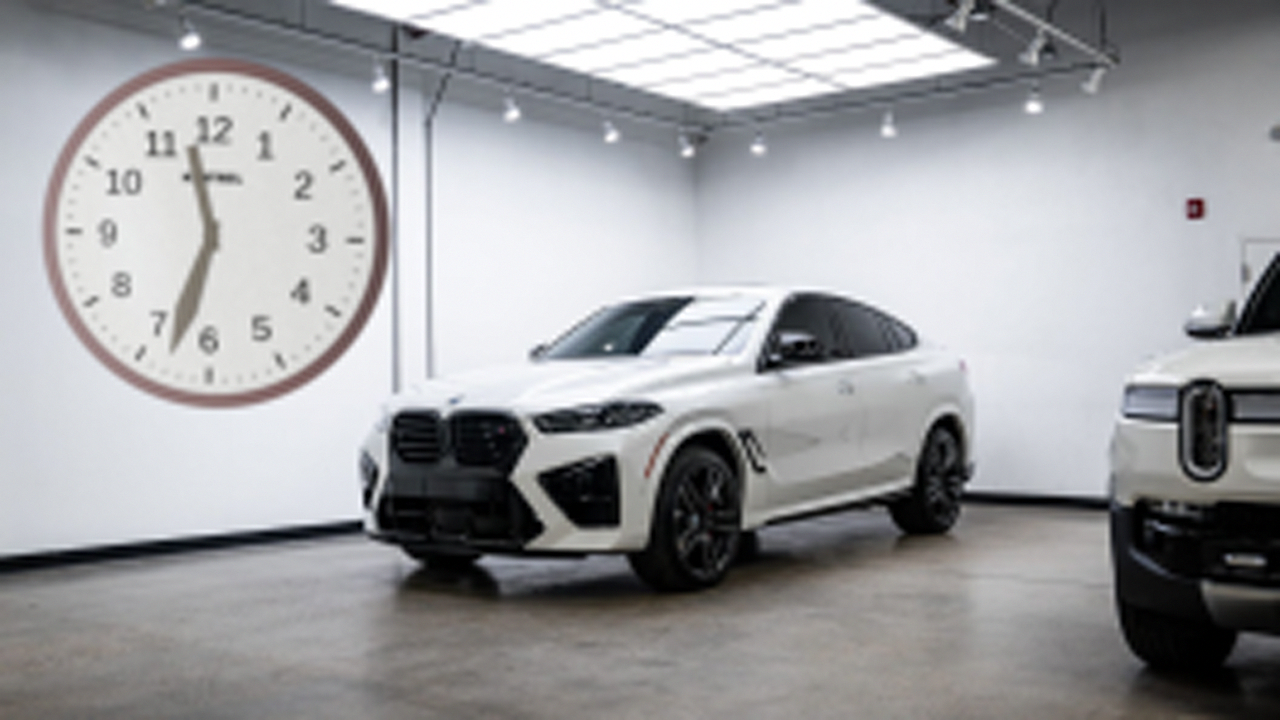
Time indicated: 11,33
